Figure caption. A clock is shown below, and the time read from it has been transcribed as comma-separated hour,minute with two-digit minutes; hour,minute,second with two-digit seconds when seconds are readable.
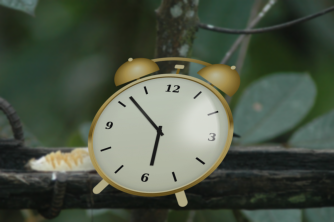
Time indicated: 5,52
